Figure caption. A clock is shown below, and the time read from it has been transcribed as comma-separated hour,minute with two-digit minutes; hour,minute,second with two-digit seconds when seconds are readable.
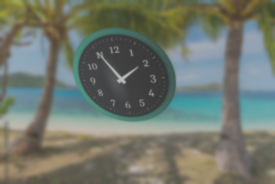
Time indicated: 1,55
